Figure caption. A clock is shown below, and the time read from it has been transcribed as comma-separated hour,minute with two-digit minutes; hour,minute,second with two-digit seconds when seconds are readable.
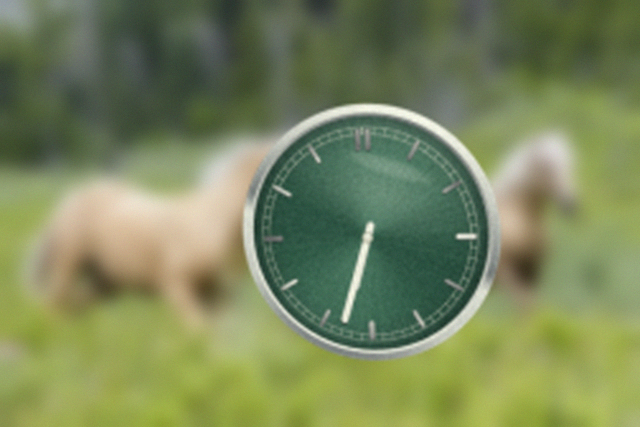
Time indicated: 6,33
